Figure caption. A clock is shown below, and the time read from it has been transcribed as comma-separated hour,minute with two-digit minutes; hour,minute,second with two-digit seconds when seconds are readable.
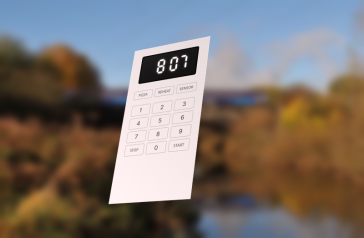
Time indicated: 8,07
